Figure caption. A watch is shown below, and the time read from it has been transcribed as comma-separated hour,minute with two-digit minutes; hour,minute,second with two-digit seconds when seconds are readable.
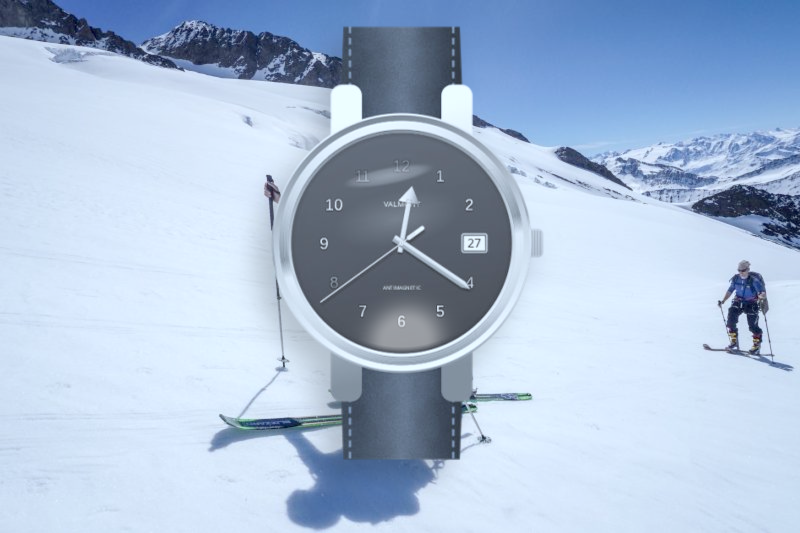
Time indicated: 12,20,39
